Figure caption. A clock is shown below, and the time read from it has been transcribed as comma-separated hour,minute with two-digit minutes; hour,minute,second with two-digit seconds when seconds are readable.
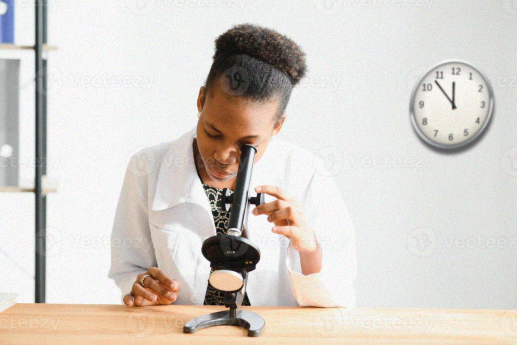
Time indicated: 11,53
